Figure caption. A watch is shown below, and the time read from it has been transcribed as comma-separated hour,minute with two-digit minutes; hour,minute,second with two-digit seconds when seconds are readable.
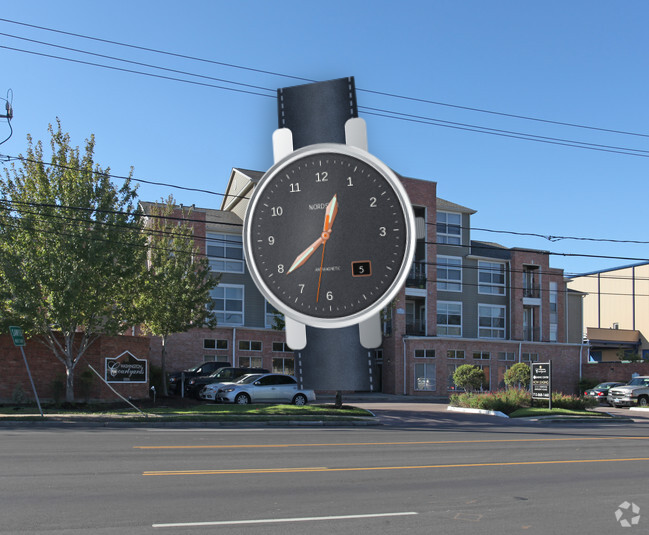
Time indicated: 12,38,32
